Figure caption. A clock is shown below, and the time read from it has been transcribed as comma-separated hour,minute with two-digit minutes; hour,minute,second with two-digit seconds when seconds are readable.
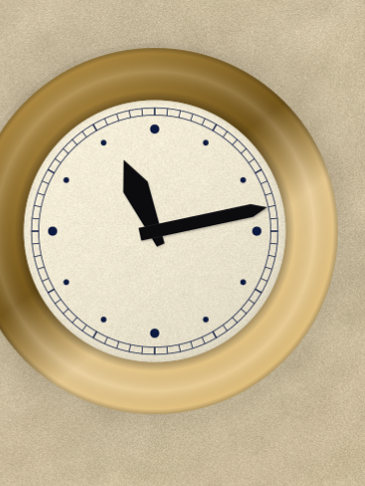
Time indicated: 11,13
